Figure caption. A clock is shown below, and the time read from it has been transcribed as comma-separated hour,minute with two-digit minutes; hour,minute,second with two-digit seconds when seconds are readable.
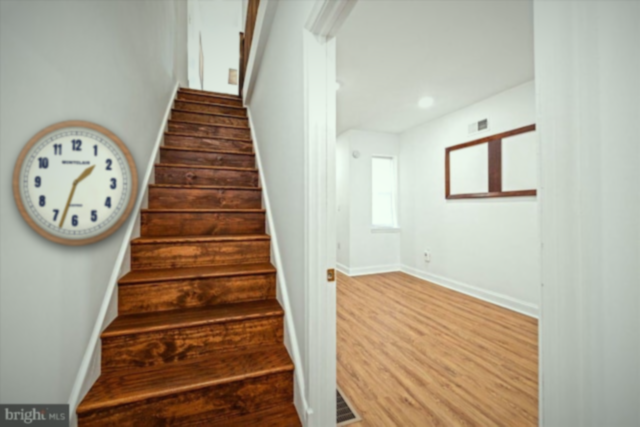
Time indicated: 1,33
